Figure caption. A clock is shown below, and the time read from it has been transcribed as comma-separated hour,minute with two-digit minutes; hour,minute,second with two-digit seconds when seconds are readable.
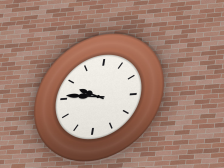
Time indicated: 9,46
